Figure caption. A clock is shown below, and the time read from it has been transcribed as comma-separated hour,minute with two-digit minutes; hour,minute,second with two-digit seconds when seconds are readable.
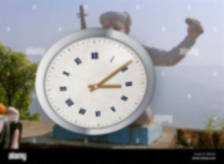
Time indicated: 3,09
